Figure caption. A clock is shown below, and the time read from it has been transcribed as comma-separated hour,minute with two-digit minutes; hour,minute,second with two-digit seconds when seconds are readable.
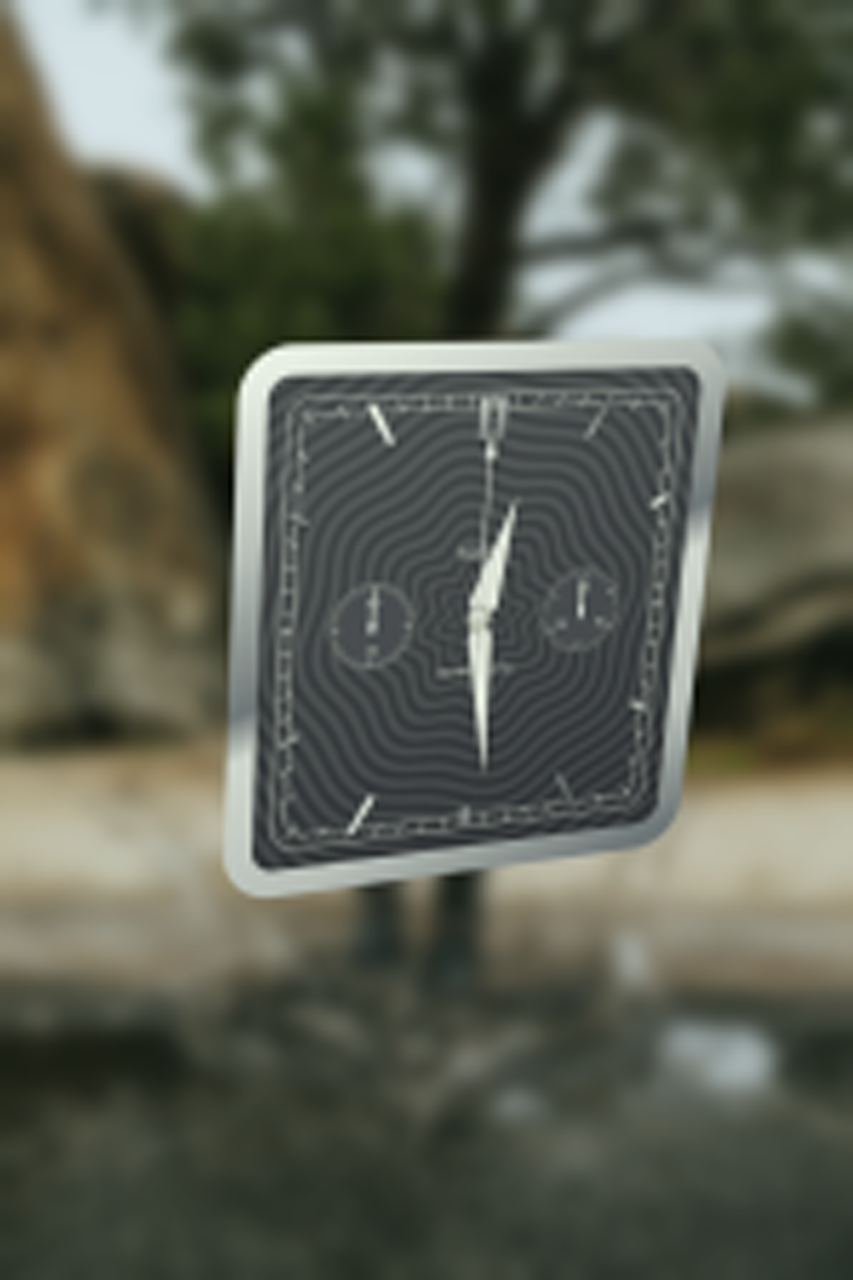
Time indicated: 12,29
